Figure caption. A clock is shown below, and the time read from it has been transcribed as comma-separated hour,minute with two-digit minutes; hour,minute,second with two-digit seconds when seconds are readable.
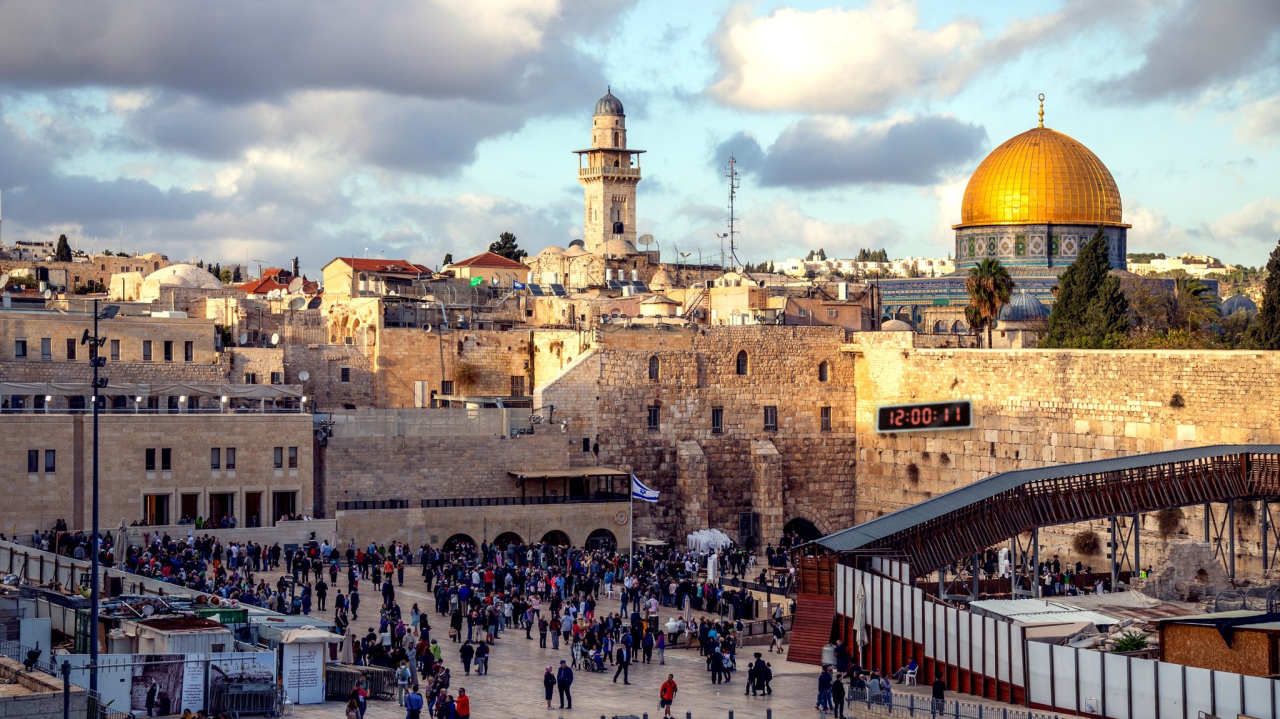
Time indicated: 12,00,11
